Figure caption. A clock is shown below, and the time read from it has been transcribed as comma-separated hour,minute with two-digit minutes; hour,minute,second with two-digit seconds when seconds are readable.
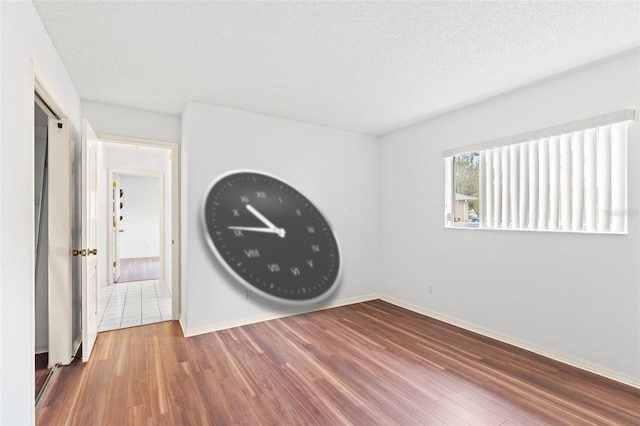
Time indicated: 10,46
